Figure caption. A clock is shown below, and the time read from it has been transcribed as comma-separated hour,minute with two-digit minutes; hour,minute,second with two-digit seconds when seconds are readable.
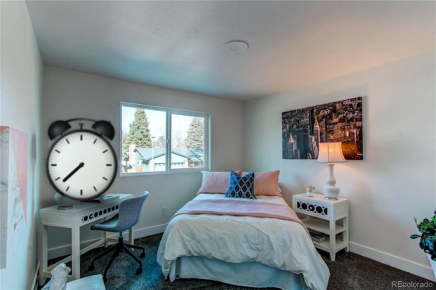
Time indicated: 7,38
